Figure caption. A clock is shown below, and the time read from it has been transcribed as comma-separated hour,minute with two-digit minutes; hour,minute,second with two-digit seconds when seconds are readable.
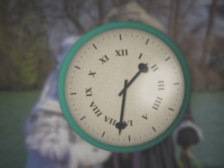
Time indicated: 1,32
